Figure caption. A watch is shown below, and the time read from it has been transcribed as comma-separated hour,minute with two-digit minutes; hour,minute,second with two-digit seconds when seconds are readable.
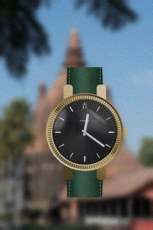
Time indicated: 12,21
